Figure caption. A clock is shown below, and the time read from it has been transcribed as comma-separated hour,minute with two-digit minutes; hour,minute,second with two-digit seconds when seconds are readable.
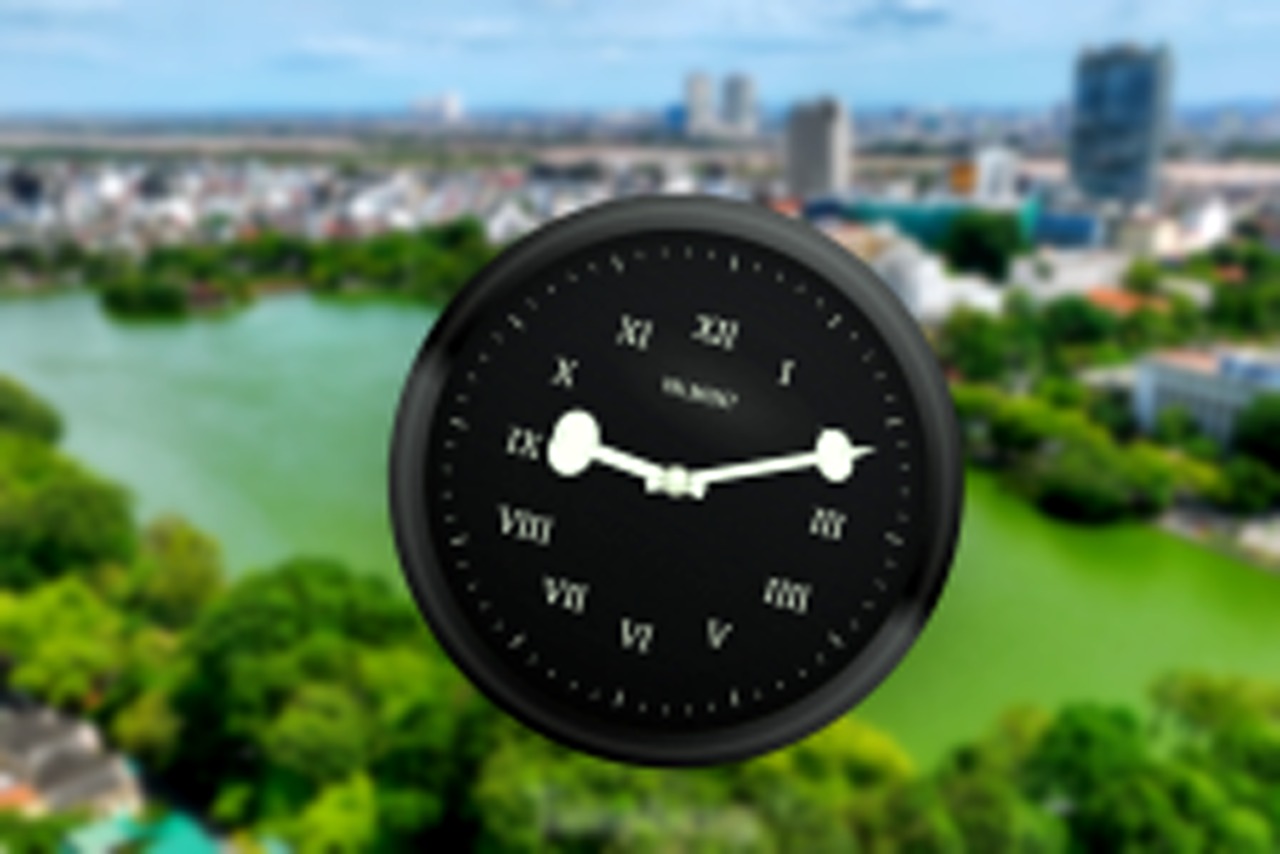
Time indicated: 9,11
